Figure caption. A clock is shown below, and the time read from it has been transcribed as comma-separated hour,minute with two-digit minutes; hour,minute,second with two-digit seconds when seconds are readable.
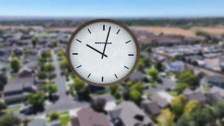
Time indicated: 10,02
